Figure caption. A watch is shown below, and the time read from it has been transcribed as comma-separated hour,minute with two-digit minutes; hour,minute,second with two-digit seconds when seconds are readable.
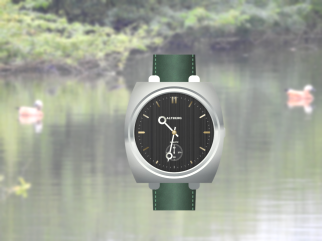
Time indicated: 10,32
